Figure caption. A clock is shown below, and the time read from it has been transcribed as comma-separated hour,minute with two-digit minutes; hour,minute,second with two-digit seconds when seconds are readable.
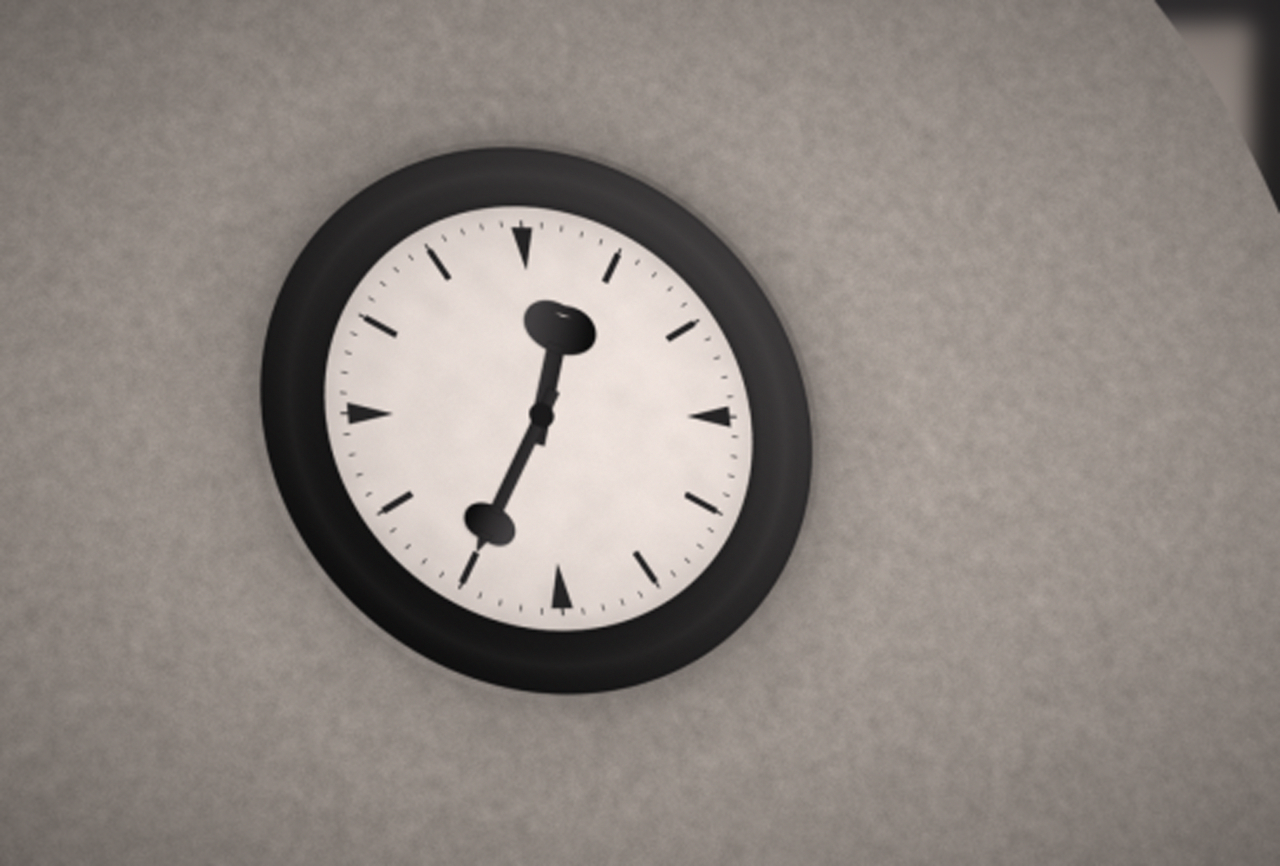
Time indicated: 12,35
